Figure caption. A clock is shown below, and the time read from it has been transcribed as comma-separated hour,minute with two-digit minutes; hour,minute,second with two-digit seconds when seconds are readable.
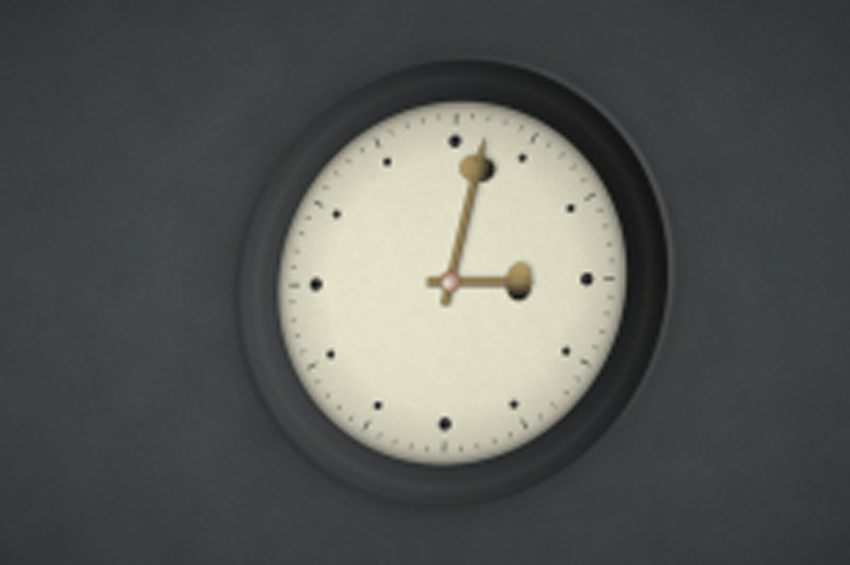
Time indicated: 3,02
